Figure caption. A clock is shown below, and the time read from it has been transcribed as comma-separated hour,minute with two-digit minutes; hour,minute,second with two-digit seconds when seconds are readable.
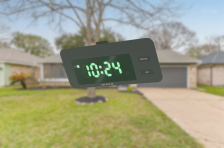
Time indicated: 10,24
